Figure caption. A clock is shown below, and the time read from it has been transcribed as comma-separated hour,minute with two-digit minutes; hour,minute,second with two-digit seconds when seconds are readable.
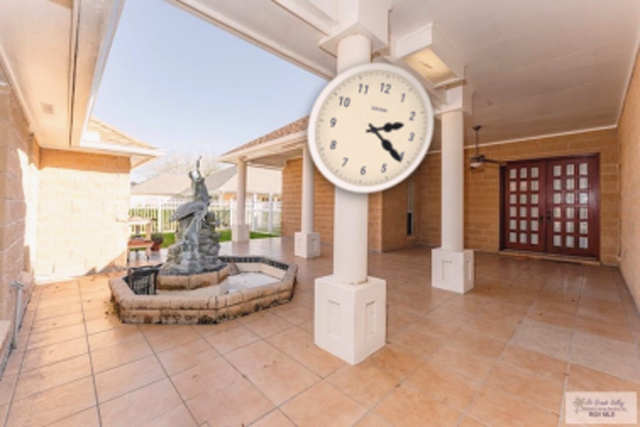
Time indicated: 2,21
